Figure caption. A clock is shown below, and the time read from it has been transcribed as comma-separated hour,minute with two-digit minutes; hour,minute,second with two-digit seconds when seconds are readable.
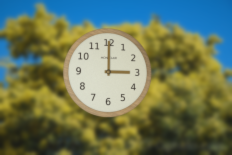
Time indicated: 3,00
